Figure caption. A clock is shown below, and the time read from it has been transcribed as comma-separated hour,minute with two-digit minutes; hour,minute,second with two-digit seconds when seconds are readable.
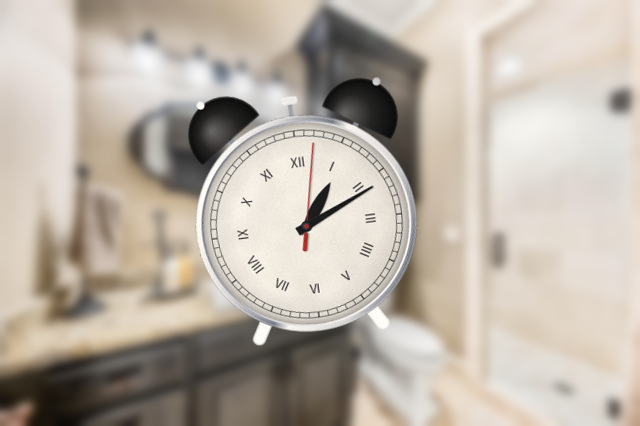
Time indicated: 1,11,02
